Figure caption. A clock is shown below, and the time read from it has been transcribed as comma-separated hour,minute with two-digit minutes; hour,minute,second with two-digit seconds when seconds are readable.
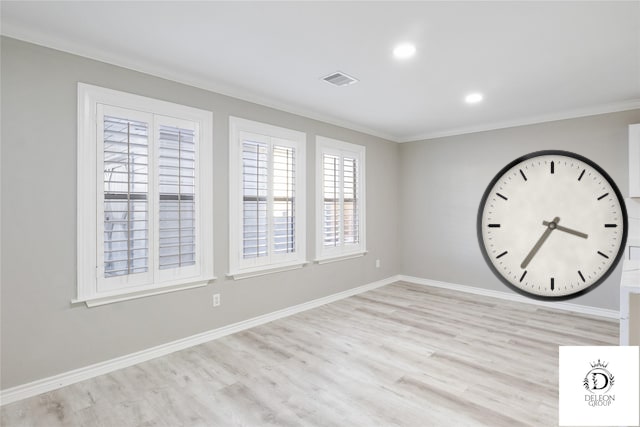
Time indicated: 3,36
